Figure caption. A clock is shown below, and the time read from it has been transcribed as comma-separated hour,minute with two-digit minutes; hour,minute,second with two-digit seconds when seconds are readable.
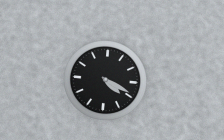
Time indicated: 4,19
